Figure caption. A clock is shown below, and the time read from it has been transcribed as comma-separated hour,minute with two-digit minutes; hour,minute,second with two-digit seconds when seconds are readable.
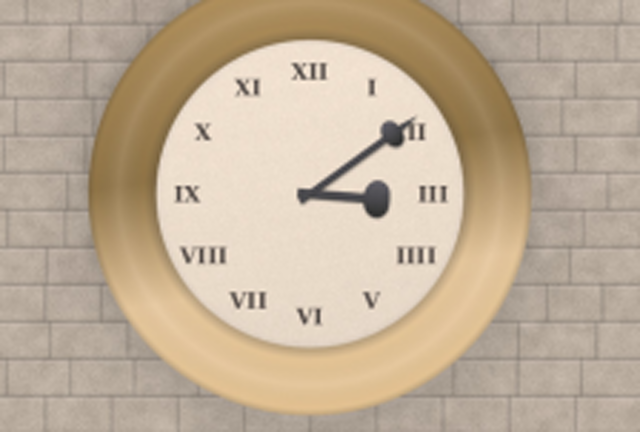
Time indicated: 3,09
